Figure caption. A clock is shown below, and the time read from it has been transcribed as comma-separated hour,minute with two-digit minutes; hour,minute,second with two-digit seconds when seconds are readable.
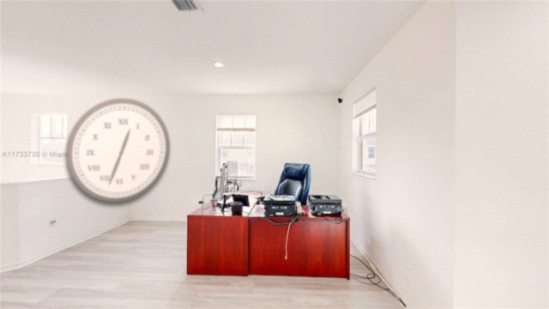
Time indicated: 12,33
